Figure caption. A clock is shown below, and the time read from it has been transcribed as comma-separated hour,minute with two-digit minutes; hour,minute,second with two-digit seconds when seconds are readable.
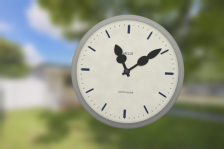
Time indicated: 11,09
